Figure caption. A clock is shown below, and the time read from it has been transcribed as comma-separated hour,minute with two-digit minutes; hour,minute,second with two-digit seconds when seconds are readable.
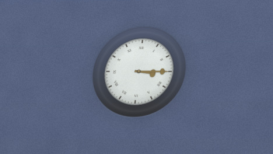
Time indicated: 3,15
